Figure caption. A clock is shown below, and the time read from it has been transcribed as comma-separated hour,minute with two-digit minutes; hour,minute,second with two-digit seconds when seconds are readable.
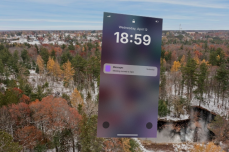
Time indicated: 18,59
